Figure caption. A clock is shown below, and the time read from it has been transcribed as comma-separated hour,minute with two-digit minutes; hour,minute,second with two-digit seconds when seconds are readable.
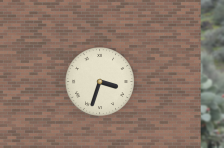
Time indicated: 3,33
